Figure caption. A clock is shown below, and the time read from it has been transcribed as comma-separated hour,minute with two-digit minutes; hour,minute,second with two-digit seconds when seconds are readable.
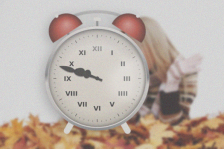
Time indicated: 9,48
